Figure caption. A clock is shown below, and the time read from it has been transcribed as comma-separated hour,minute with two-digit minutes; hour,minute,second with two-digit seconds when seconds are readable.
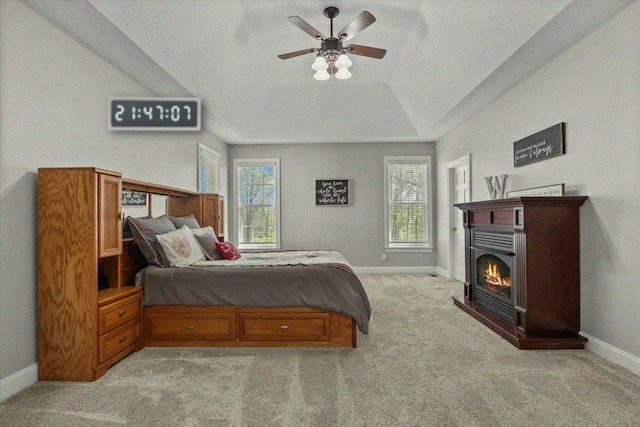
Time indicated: 21,47,07
